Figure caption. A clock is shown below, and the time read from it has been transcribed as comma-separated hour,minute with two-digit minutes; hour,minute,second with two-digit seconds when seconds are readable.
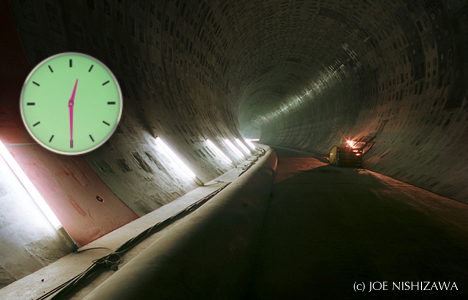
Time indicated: 12,30
